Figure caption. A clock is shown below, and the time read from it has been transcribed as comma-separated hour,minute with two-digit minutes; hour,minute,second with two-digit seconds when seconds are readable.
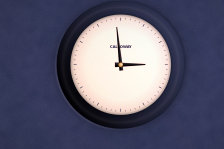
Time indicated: 2,59
